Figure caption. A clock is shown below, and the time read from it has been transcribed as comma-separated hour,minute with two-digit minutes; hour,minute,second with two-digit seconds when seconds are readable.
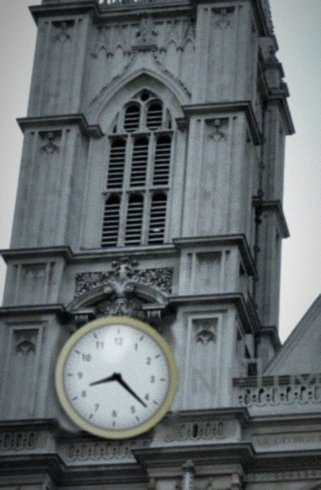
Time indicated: 8,22
